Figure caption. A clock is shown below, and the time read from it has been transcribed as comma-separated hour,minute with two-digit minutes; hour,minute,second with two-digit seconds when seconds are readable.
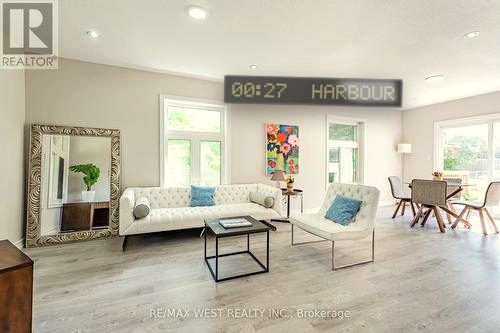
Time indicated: 0,27
